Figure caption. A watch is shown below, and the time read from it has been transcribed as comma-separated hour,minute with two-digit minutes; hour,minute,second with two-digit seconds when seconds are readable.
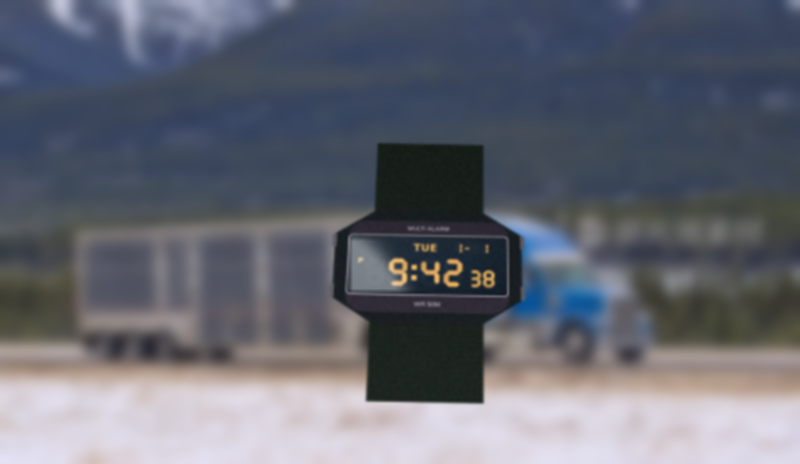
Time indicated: 9,42,38
